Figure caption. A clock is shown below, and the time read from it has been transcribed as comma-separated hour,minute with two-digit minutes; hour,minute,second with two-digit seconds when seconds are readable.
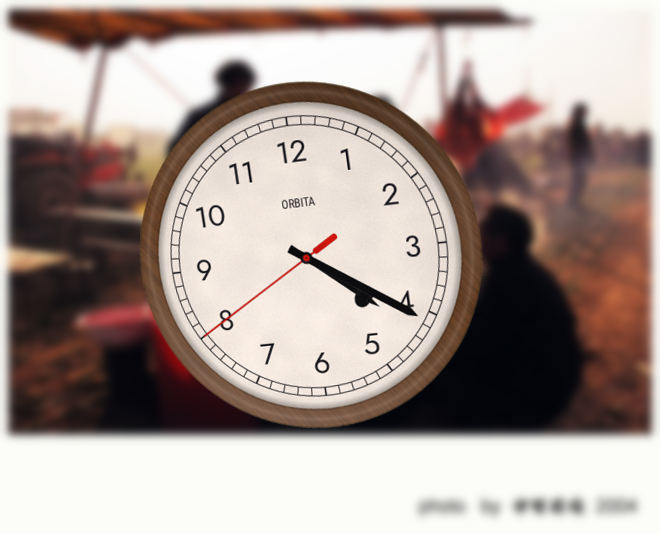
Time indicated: 4,20,40
